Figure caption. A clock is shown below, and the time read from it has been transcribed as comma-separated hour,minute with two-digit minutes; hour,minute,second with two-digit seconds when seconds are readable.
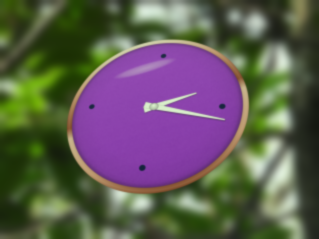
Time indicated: 2,17
